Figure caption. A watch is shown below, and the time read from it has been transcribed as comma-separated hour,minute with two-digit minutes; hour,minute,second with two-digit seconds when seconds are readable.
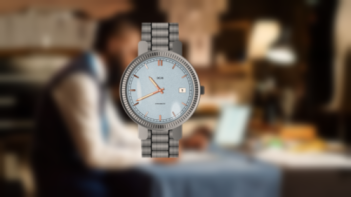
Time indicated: 10,41
